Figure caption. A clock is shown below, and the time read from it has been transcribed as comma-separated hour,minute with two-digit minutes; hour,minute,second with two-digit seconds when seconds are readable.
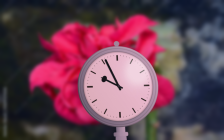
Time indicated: 9,56
